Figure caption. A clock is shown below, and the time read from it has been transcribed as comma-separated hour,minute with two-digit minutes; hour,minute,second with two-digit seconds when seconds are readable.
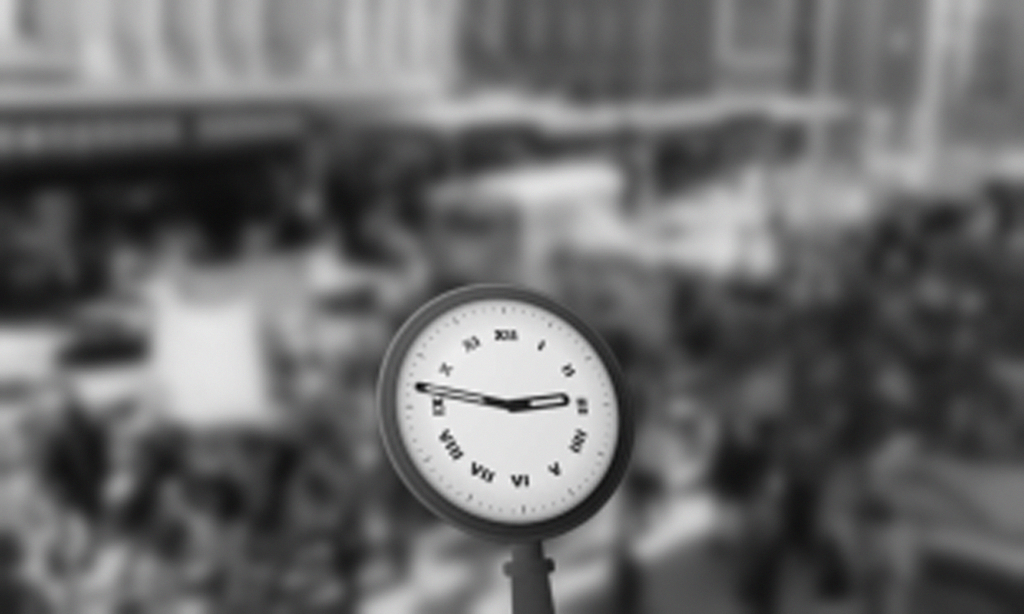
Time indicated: 2,47
